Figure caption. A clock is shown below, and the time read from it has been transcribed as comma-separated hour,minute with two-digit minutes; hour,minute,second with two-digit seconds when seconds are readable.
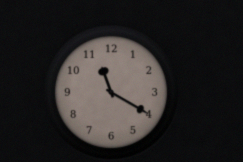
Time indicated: 11,20
